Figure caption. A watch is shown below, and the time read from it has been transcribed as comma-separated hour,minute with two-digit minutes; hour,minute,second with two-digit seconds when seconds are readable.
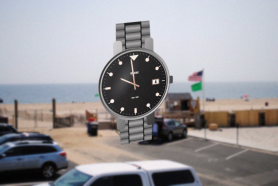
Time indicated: 9,59
